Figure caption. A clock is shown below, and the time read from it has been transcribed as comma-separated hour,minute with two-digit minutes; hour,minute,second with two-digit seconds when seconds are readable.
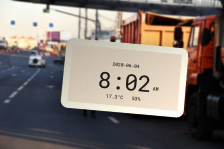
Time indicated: 8,02
